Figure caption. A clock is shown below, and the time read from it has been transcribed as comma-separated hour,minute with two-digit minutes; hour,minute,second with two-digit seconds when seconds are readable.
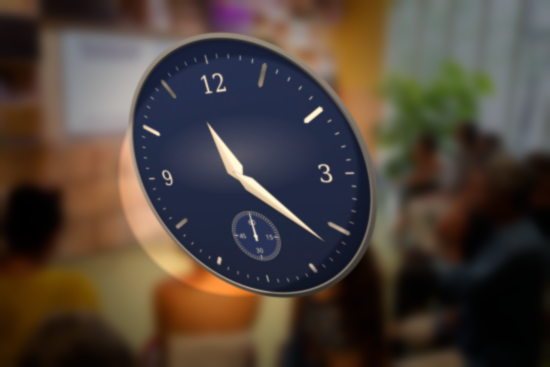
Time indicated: 11,22
